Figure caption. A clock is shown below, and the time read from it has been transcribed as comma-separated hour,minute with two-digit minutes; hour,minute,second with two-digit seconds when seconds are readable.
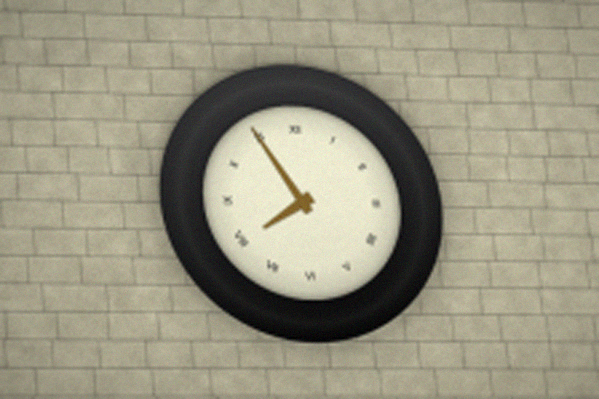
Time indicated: 7,55
